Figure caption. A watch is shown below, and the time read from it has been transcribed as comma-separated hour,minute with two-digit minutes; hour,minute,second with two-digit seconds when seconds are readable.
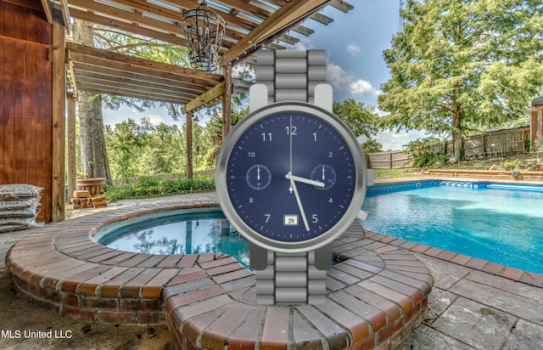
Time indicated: 3,27
